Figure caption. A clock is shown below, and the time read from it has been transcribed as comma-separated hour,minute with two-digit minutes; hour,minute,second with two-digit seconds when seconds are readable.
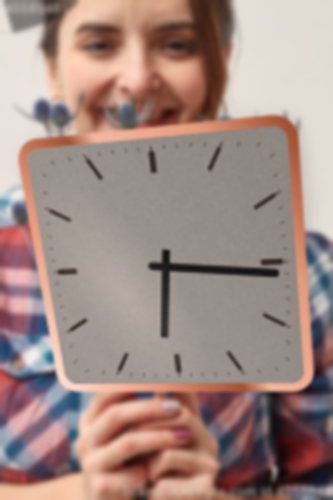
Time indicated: 6,16
